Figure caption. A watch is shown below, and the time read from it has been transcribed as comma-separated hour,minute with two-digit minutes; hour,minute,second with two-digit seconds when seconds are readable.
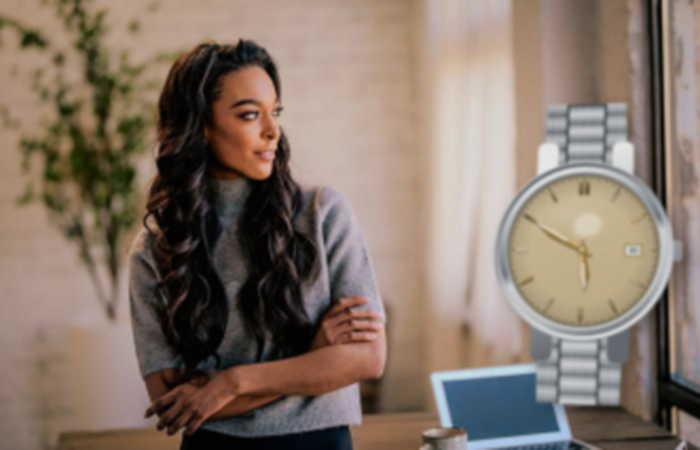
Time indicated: 5,50
